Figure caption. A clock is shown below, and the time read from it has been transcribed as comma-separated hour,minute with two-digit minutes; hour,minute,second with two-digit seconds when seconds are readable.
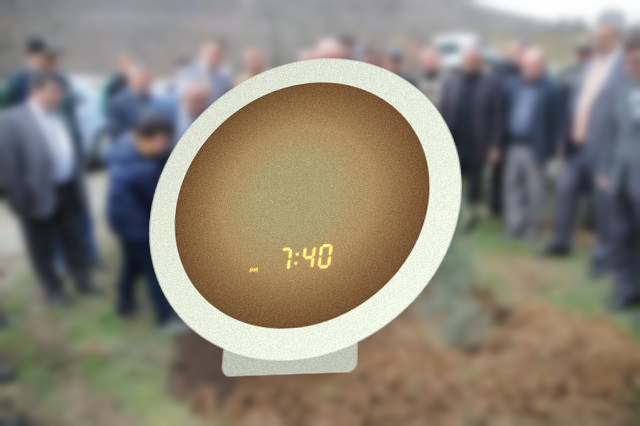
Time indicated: 7,40
